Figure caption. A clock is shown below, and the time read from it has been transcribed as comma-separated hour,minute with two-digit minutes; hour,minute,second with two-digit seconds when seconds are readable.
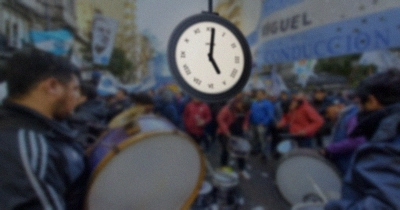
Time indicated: 5,01
